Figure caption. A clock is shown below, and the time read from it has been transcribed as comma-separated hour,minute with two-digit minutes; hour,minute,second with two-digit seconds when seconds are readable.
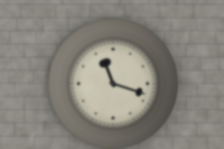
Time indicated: 11,18
